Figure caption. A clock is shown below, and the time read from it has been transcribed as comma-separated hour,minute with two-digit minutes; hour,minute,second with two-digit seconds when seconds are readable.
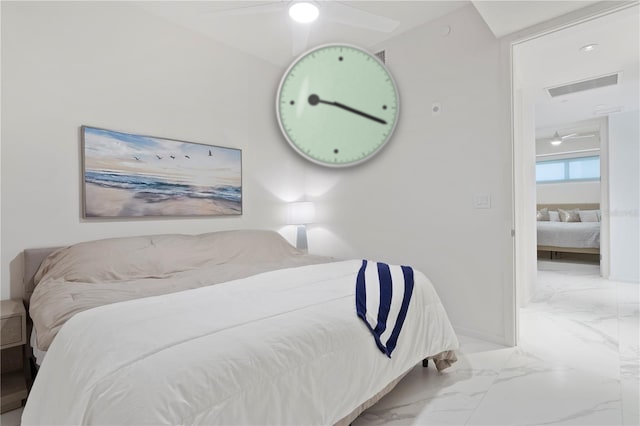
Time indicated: 9,18
